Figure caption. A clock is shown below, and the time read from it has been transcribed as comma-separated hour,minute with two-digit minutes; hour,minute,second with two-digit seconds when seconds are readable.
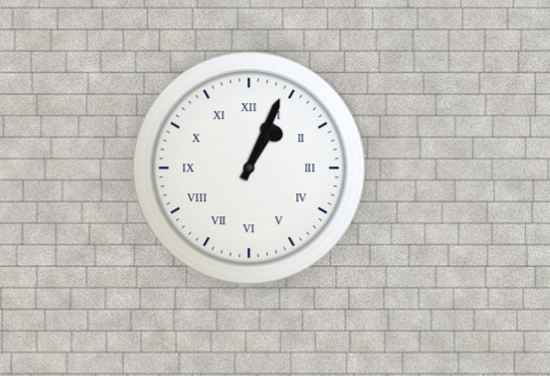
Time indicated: 1,04
